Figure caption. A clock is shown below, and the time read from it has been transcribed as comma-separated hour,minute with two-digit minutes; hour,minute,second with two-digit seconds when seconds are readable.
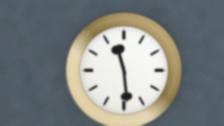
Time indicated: 11,29
